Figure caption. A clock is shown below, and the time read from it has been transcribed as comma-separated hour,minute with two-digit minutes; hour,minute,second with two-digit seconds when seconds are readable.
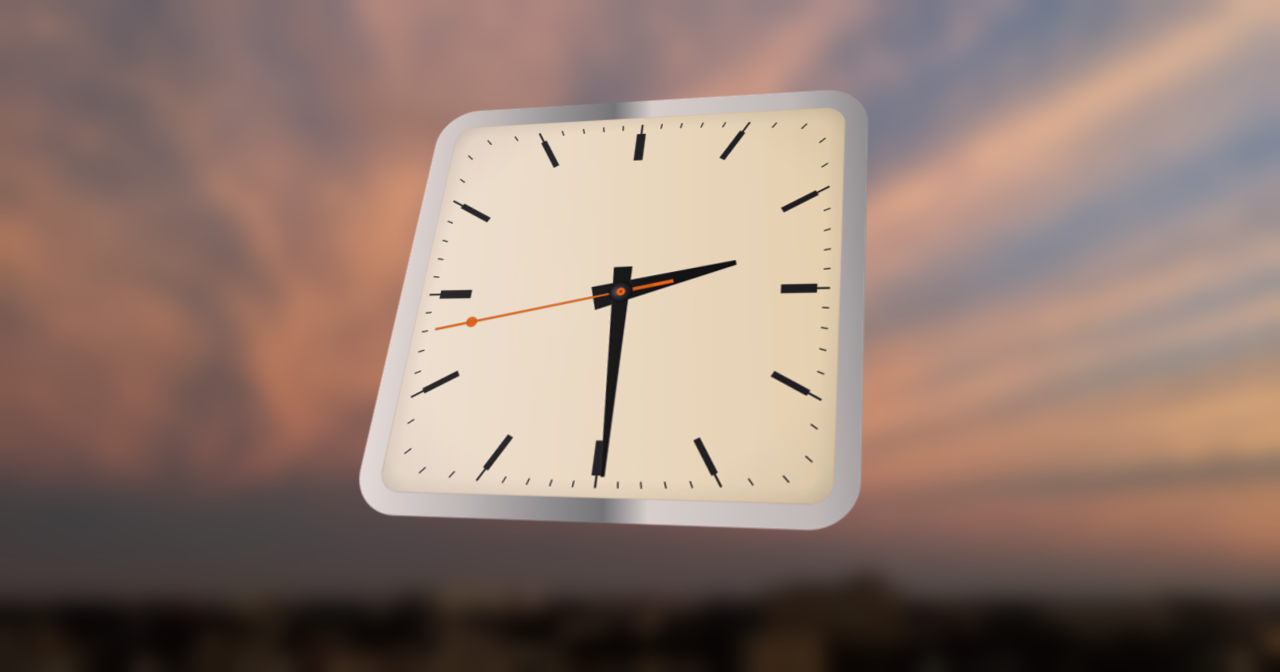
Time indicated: 2,29,43
